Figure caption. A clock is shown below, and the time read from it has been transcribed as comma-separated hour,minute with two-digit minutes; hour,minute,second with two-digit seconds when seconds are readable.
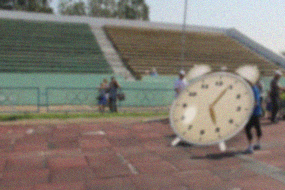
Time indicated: 5,04
